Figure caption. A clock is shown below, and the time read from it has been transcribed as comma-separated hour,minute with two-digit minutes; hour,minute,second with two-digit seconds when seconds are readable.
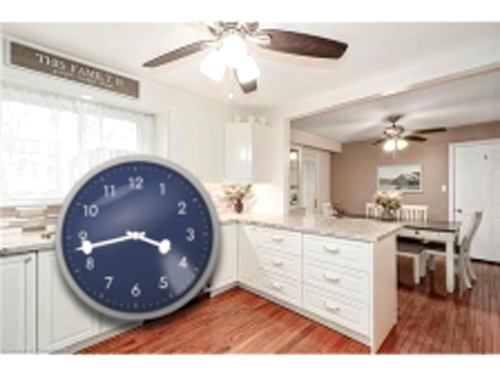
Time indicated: 3,43
